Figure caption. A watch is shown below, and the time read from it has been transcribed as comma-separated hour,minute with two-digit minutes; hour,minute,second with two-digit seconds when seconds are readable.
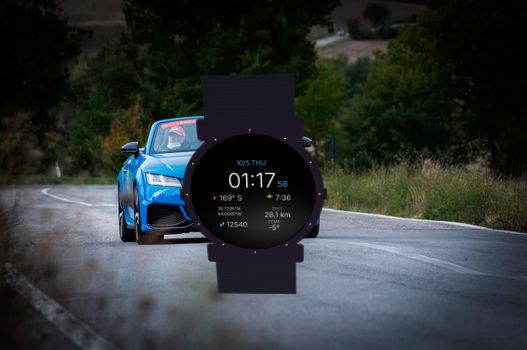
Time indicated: 1,17,58
